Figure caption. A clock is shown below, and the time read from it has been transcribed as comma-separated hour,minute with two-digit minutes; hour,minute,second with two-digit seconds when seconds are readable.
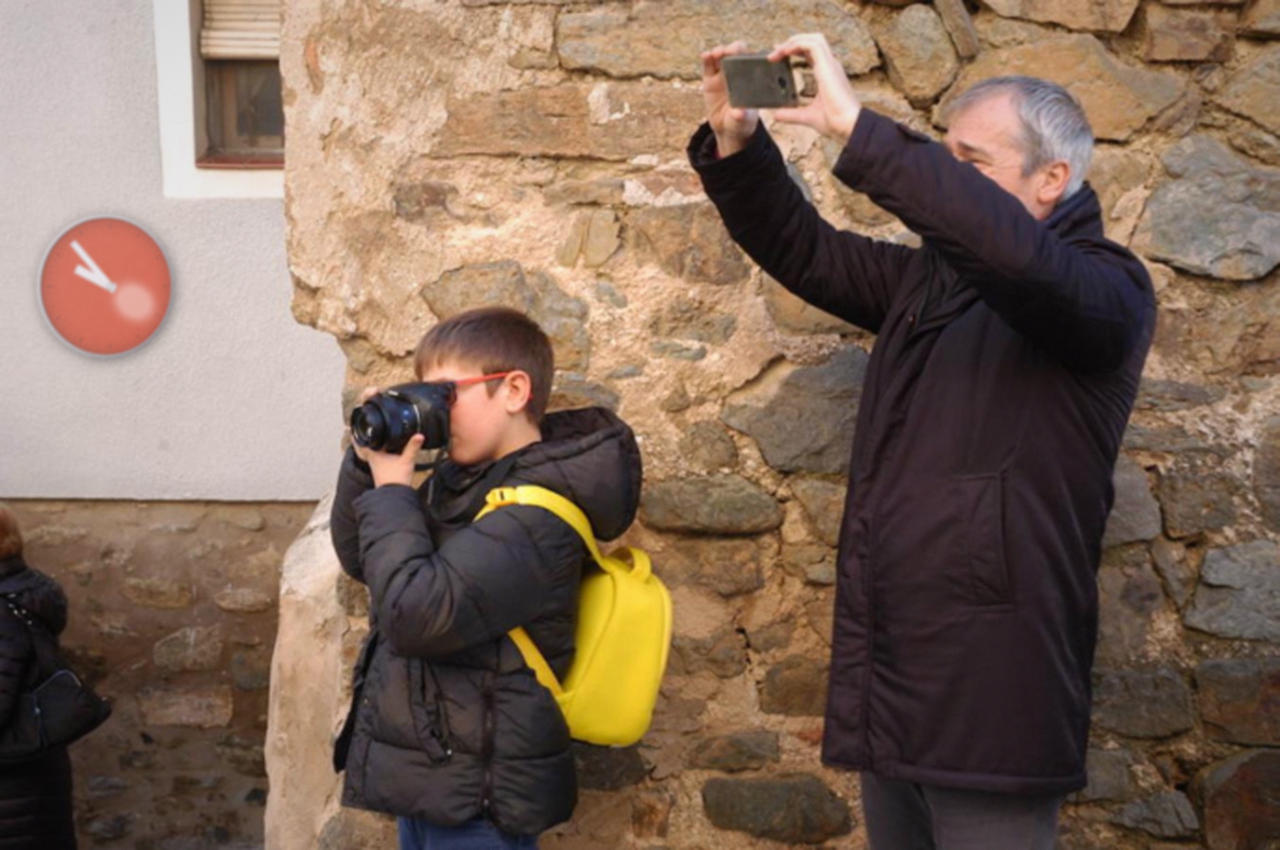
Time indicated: 9,53
